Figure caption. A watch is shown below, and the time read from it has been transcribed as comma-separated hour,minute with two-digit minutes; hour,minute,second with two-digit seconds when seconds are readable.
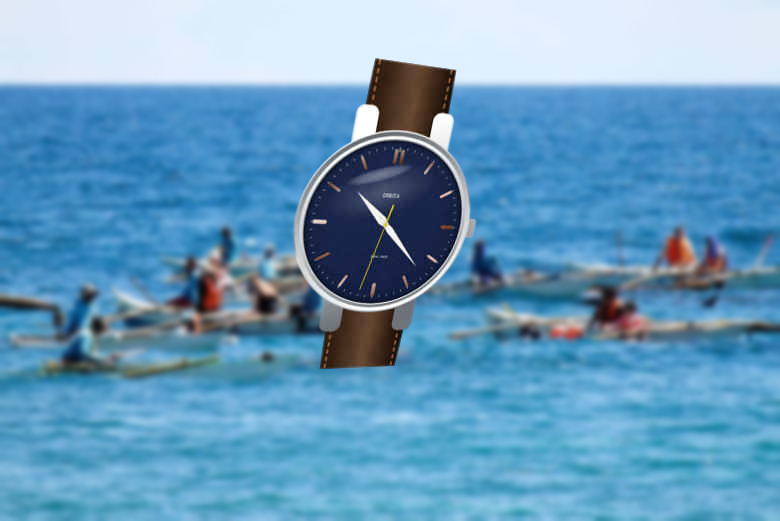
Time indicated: 10,22,32
